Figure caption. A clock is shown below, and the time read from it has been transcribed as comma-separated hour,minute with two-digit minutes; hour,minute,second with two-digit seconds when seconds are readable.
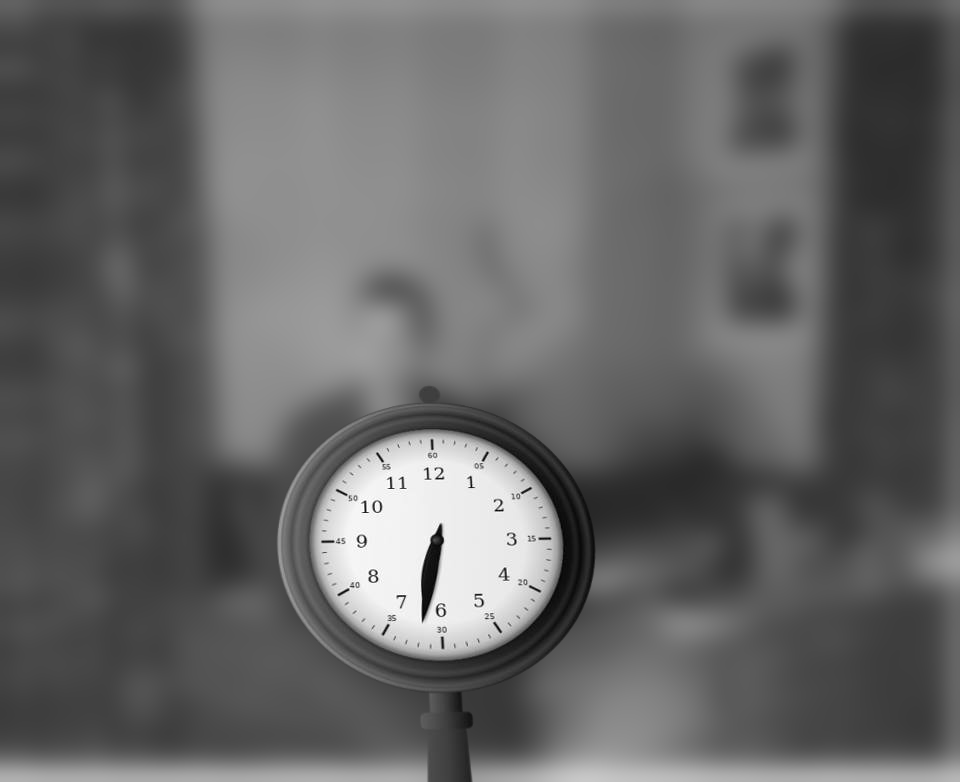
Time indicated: 6,32
